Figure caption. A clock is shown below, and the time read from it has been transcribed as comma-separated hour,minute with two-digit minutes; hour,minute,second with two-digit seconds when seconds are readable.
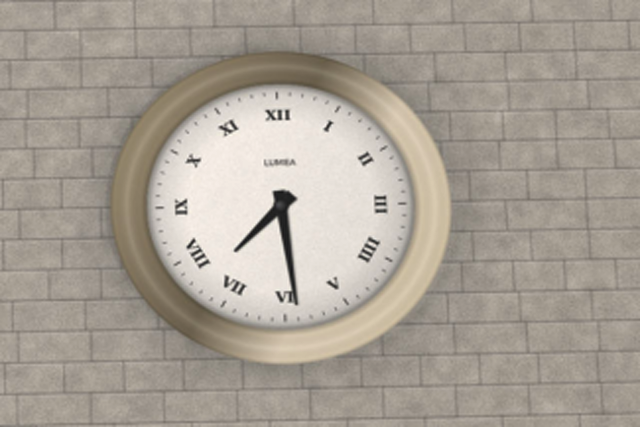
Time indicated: 7,29
